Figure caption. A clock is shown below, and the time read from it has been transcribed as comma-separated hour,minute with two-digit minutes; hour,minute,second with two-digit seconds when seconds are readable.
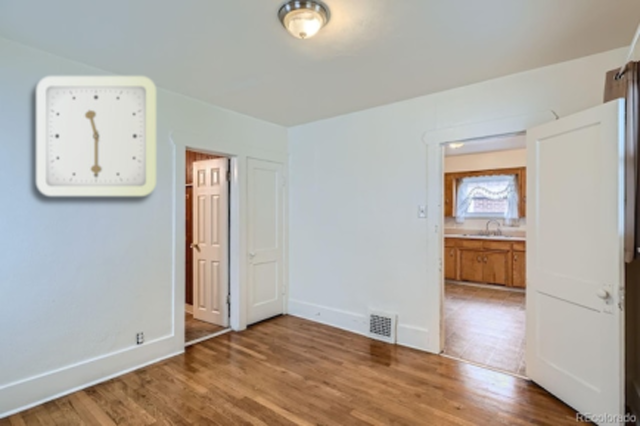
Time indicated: 11,30
